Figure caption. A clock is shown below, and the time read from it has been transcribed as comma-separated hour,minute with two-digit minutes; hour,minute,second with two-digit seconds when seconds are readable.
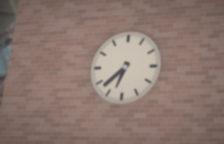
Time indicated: 6,38
